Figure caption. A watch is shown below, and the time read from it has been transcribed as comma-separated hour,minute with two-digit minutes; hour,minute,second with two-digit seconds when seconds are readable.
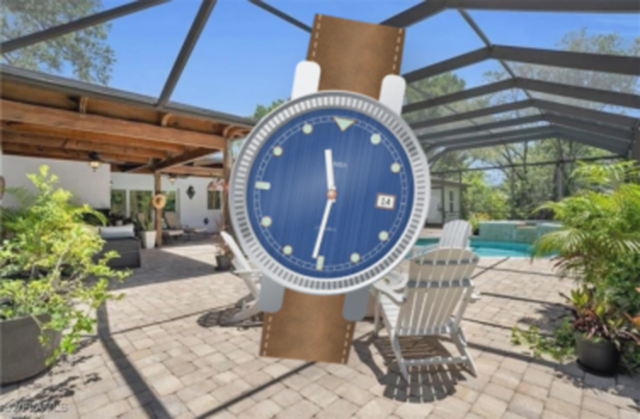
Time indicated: 11,31
